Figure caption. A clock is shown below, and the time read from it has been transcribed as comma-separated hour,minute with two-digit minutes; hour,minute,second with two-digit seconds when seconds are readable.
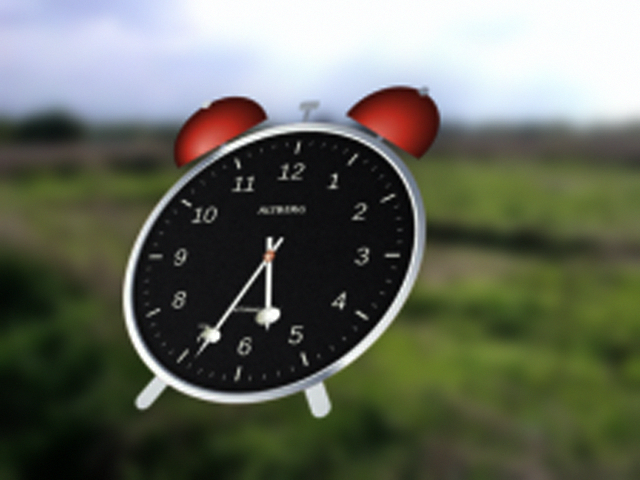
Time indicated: 5,34
